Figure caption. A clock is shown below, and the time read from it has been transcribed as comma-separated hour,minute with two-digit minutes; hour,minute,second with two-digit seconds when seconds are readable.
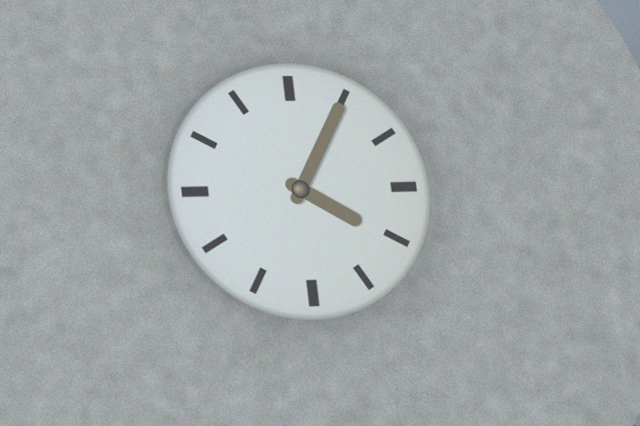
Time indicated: 4,05
